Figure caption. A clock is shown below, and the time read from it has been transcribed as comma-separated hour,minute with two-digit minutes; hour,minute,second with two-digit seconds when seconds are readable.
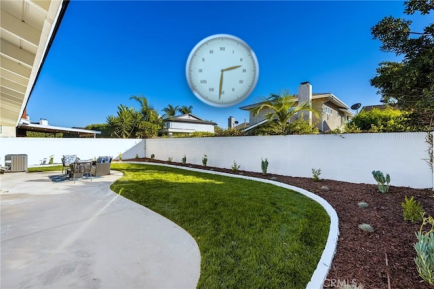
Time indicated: 2,31
